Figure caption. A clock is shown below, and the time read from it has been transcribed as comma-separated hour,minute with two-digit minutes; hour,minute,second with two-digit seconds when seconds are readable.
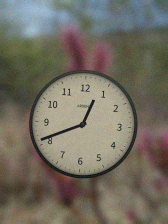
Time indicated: 12,41
